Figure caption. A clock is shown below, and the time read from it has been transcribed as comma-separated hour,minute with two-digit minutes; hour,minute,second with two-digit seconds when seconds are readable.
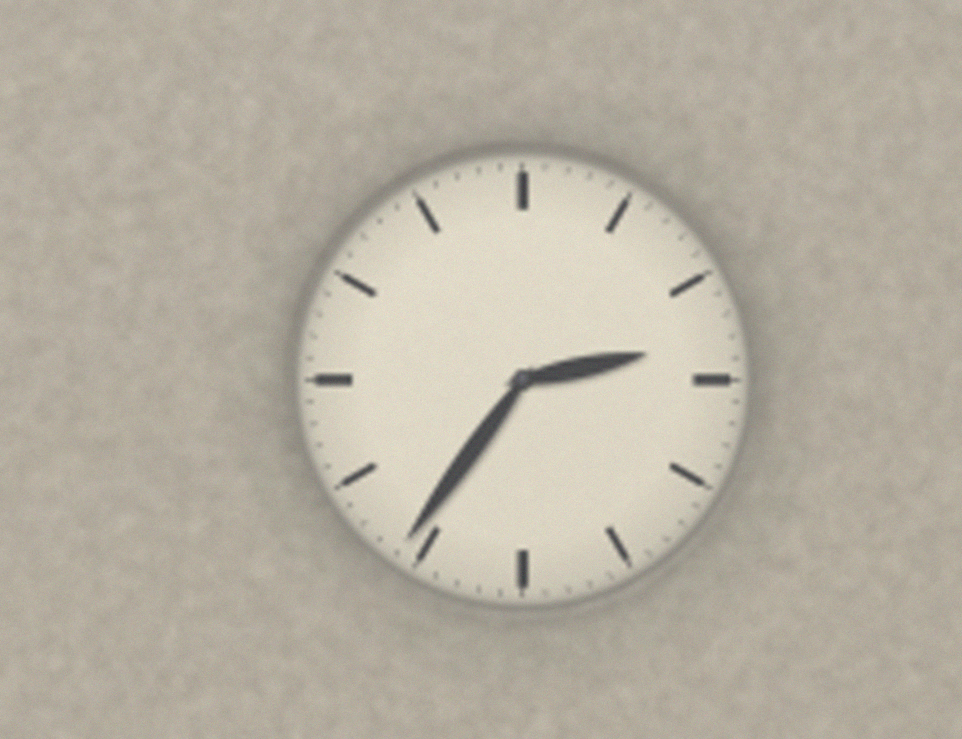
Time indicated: 2,36
